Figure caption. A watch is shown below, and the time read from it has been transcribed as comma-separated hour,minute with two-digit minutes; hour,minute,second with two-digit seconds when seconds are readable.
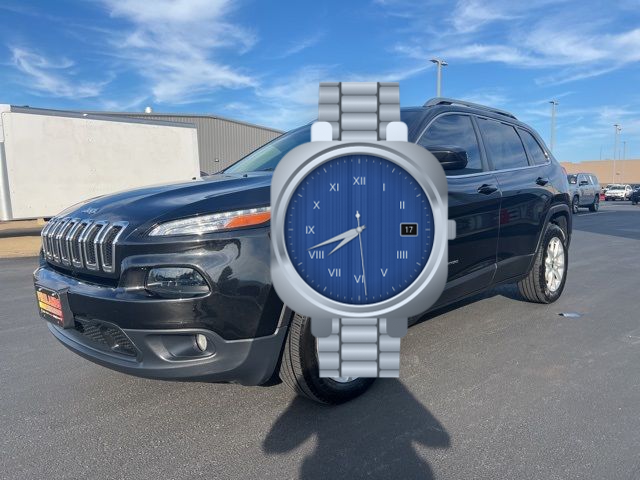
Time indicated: 7,41,29
